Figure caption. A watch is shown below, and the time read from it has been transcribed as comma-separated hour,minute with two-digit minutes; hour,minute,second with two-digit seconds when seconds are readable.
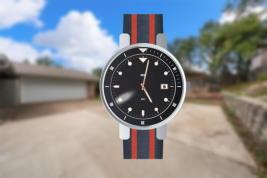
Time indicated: 5,02
